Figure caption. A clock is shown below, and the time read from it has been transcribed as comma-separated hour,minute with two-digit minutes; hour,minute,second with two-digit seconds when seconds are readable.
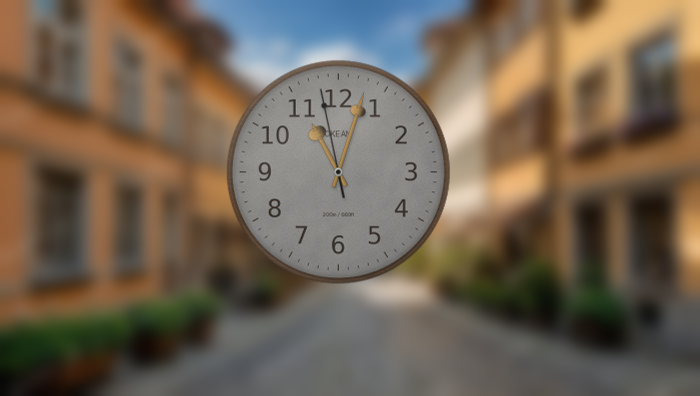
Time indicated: 11,02,58
